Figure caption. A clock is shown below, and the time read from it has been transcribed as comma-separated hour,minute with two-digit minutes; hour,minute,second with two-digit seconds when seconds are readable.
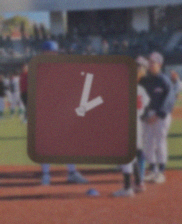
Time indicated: 2,02
